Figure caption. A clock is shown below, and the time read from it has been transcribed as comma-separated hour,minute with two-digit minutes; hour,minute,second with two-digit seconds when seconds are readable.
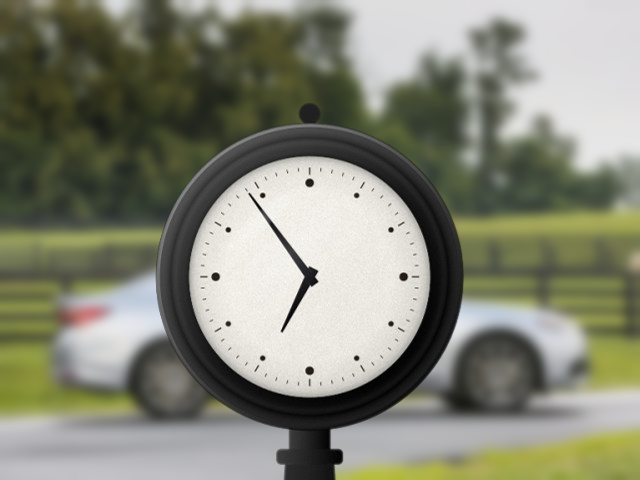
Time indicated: 6,54
